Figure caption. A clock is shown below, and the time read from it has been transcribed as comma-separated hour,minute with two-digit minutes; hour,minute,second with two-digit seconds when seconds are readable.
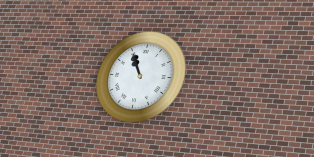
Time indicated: 10,55
